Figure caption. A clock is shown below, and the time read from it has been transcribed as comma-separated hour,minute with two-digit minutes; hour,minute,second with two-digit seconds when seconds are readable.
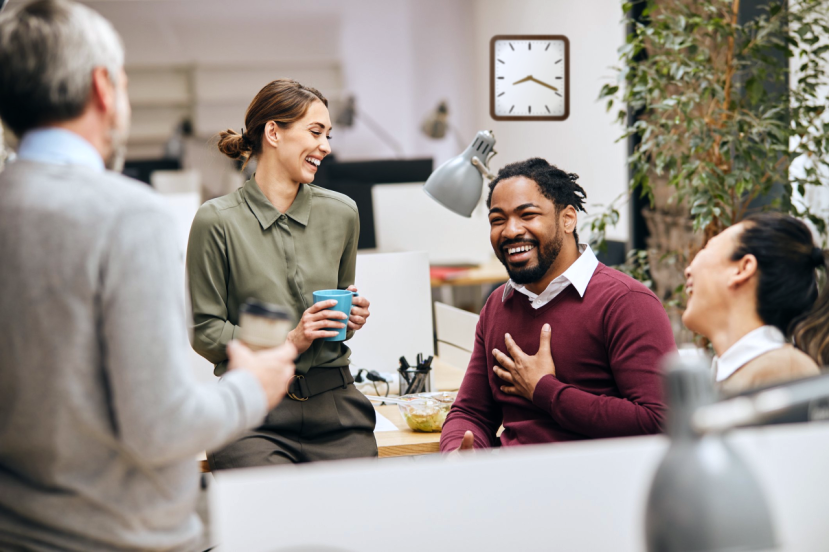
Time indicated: 8,19
